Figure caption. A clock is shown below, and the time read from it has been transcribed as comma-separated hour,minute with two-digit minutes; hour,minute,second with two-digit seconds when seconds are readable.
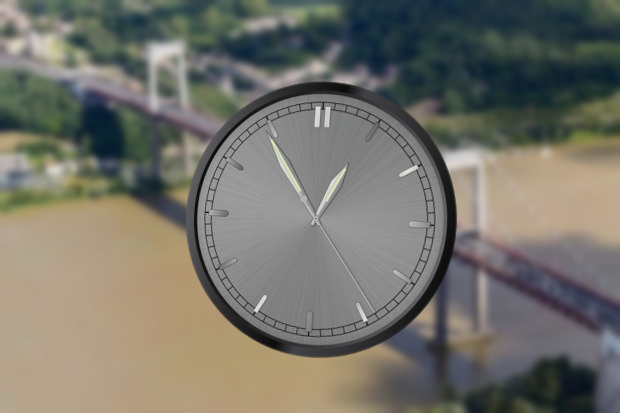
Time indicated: 12,54,24
